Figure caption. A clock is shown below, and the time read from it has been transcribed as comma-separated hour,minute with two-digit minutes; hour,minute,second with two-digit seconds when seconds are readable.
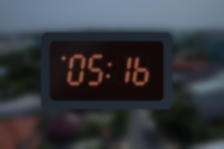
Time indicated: 5,16
